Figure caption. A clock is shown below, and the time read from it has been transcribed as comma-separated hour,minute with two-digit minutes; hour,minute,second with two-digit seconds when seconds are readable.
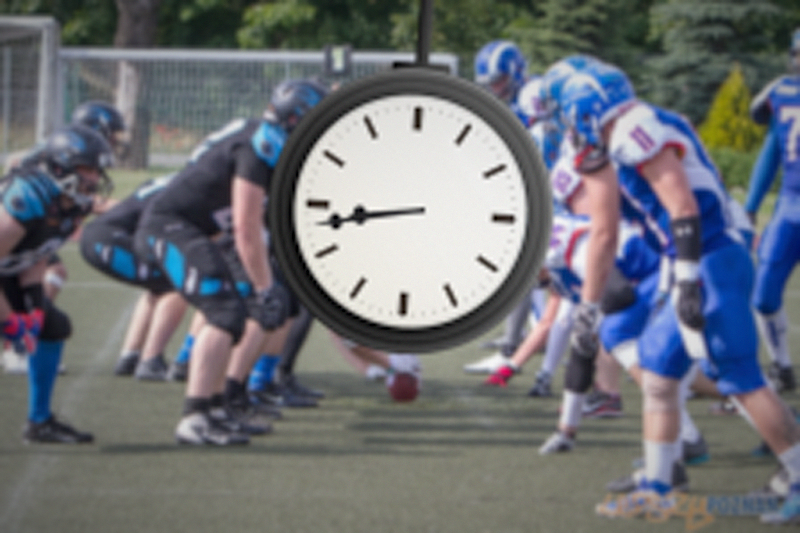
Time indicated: 8,43
